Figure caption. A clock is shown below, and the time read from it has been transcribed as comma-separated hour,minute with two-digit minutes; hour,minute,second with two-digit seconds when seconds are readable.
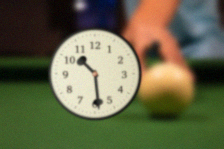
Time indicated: 10,29
